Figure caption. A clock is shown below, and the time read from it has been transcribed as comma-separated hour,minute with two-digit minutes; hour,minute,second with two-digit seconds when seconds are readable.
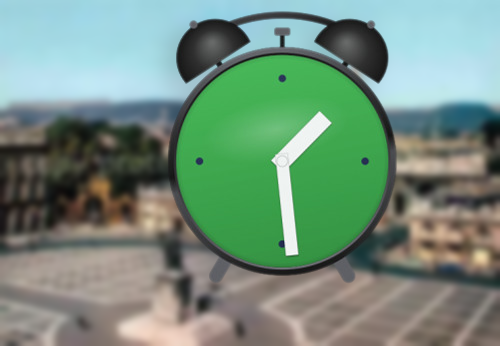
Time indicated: 1,29
